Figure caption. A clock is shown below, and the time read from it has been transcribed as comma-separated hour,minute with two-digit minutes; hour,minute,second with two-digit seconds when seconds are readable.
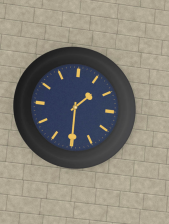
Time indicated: 1,30
